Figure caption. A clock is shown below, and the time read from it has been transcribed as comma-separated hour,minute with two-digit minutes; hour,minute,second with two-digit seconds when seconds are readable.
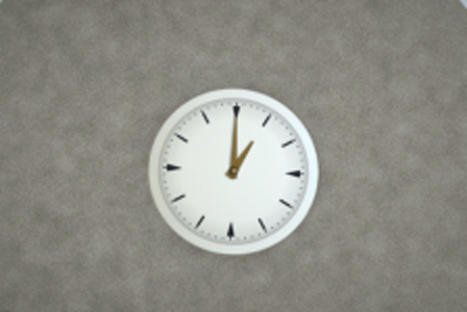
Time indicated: 1,00
